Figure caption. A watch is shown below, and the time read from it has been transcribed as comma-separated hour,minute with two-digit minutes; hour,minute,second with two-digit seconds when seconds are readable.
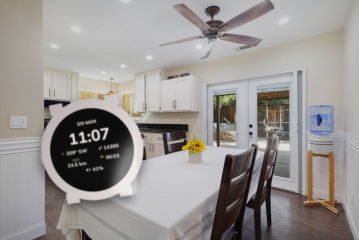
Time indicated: 11,07
